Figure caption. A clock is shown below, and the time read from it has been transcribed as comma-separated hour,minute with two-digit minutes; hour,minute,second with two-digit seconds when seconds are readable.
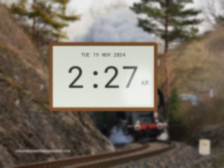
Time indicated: 2,27
